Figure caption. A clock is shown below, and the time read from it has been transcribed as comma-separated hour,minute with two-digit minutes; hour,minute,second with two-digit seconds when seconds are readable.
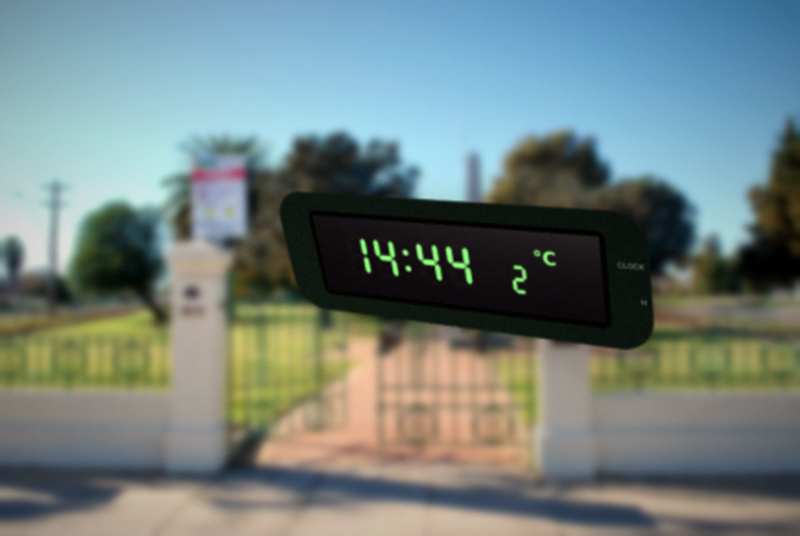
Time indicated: 14,44
